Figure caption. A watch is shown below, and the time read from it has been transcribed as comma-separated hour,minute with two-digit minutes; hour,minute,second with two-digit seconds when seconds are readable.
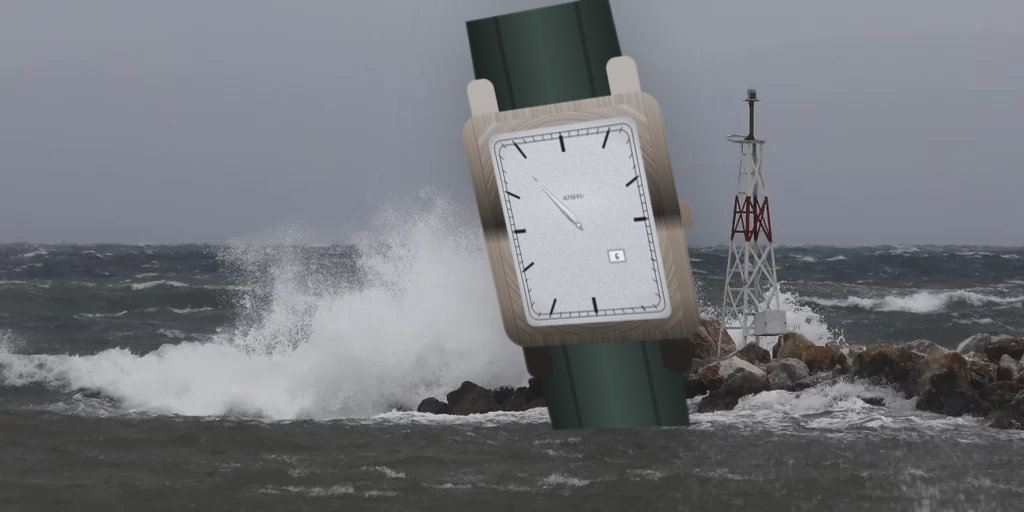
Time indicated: 10,54
